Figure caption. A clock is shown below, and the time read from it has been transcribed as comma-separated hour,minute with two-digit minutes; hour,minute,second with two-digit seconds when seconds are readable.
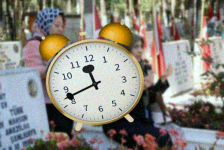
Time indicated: 11,42
